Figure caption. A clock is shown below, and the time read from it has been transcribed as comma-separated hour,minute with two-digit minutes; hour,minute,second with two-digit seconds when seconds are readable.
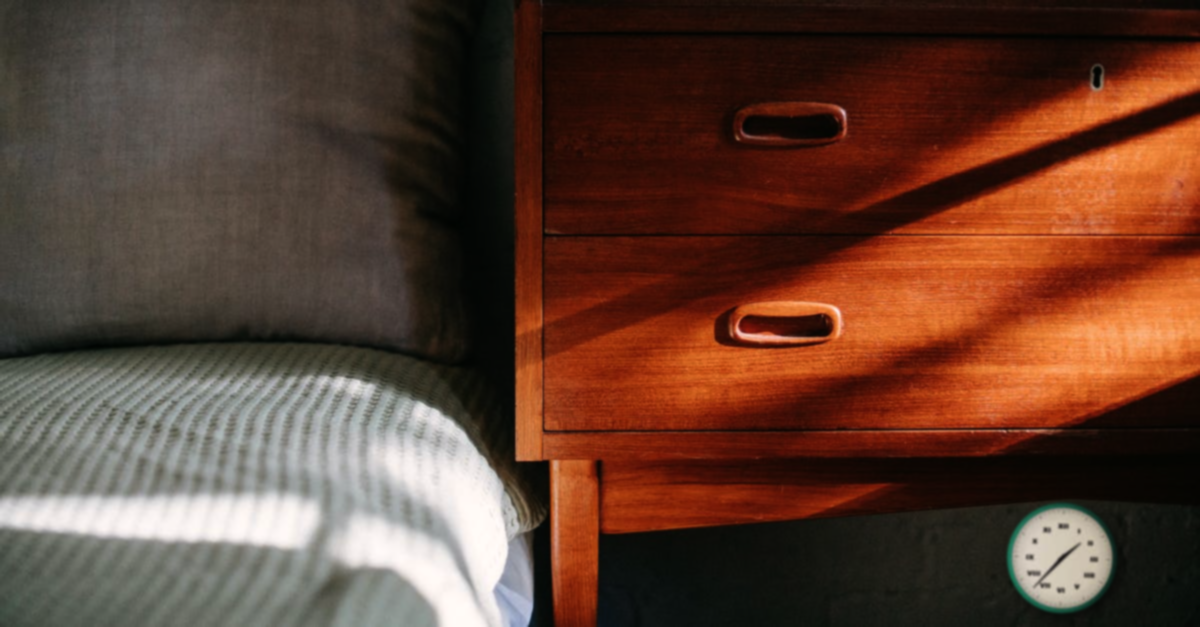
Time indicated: 1,37
